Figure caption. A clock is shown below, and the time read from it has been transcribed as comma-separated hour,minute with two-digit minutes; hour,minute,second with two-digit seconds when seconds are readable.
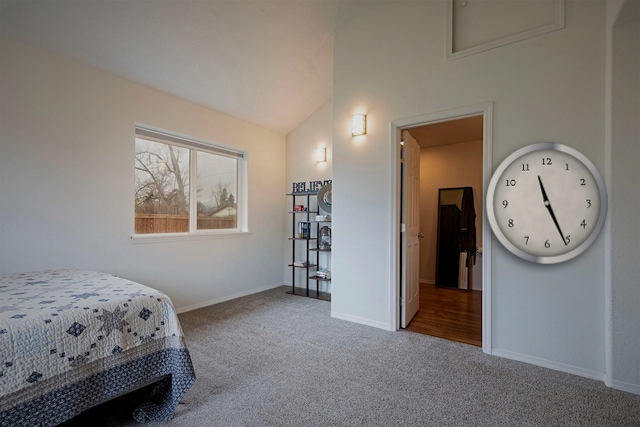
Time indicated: 11,26
